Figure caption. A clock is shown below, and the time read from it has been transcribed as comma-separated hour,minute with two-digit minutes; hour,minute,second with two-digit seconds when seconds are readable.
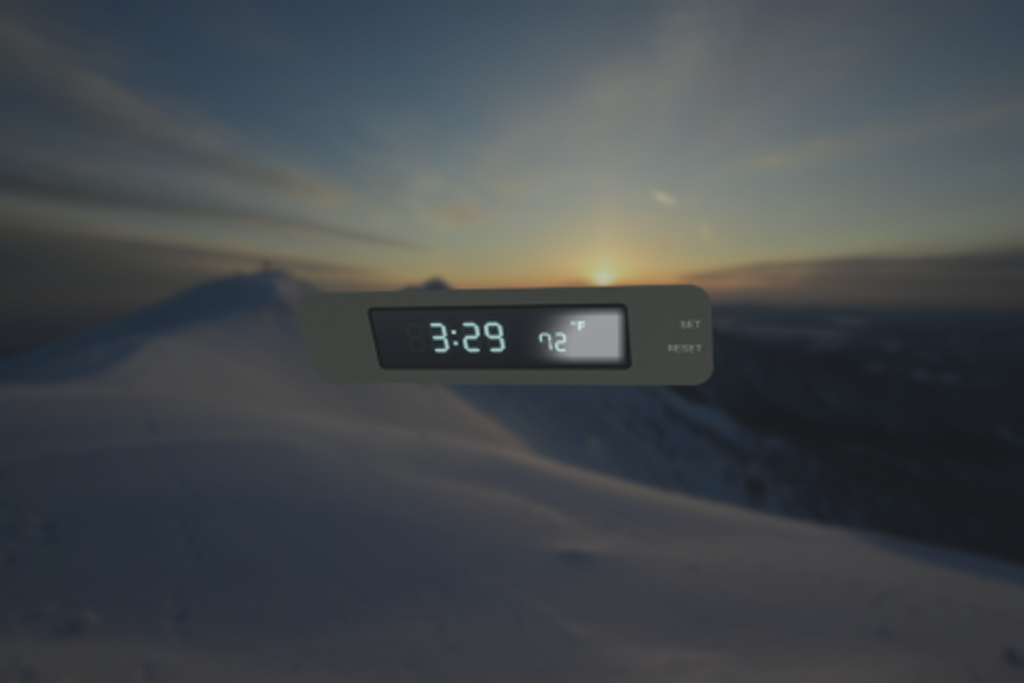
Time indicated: 3,29
